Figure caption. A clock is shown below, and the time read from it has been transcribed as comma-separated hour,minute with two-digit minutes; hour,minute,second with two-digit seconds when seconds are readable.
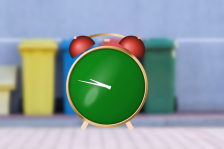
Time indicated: 9,47
